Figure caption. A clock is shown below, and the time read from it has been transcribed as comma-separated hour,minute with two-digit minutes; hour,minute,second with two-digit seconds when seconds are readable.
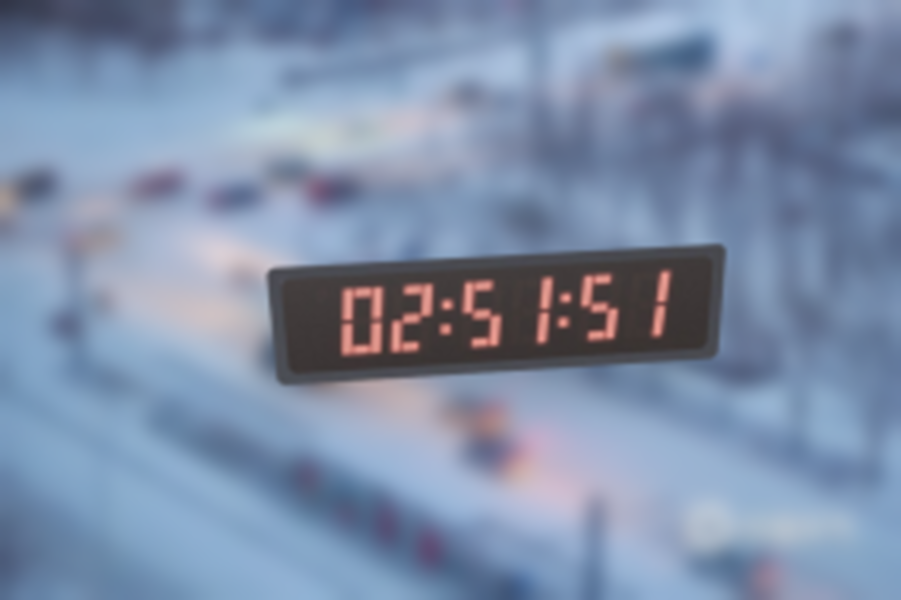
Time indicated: 2,51,51
